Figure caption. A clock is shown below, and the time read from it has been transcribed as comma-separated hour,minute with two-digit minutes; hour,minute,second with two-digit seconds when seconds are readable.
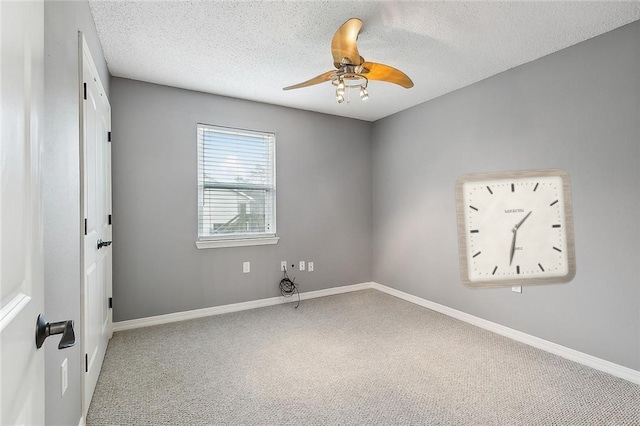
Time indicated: 1,32
